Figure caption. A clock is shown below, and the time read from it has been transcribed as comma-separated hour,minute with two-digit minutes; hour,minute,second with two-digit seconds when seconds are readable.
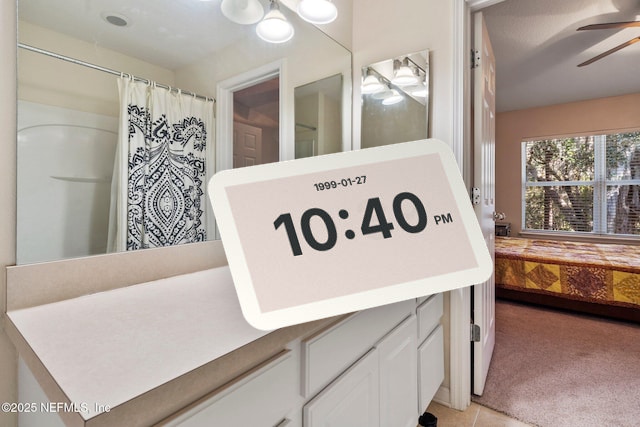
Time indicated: 10,40
